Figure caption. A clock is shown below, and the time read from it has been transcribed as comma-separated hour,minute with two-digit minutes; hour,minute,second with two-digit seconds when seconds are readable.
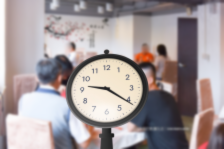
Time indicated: 9,21
